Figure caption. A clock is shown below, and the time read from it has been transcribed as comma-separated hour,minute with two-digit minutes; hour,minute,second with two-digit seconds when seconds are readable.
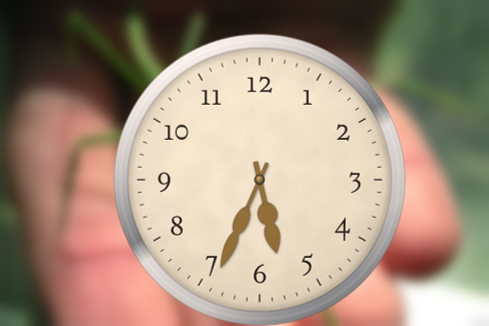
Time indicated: 5,34
